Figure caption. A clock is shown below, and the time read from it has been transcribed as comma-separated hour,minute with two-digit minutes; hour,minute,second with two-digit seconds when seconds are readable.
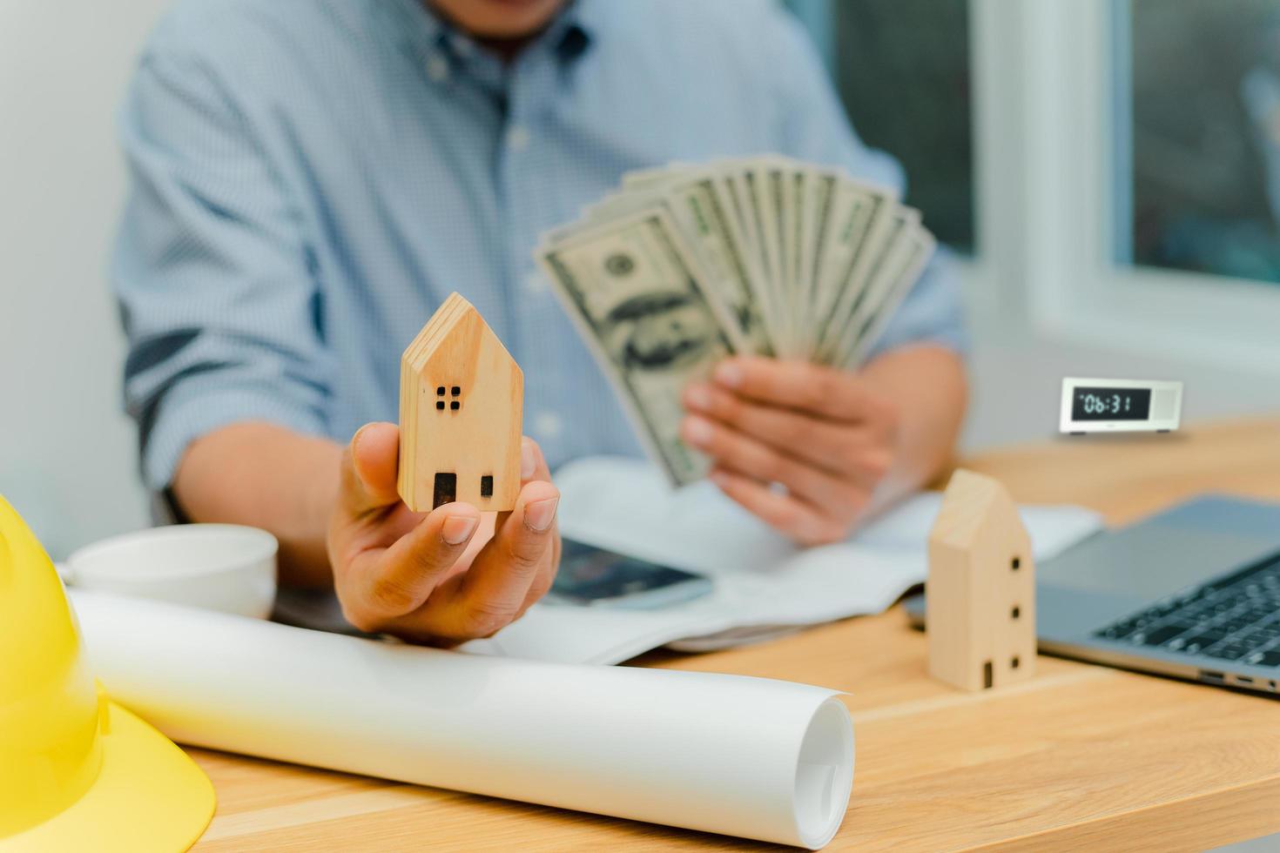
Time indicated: 6,31
